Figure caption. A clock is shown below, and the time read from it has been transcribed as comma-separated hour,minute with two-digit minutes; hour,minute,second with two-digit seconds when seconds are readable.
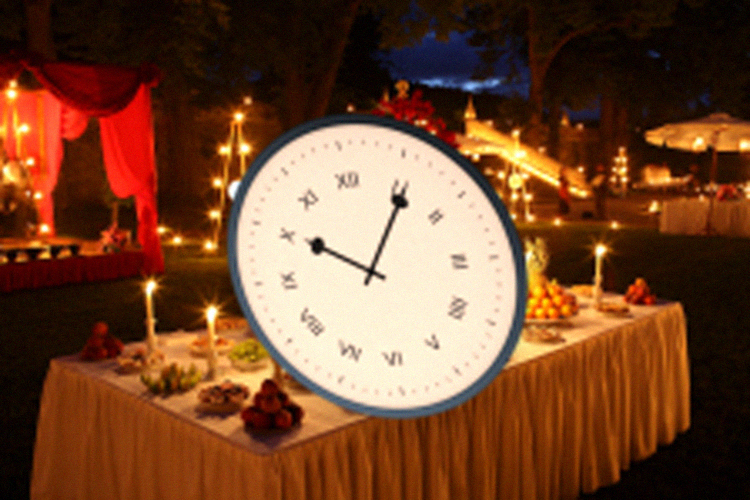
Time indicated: 10,06
